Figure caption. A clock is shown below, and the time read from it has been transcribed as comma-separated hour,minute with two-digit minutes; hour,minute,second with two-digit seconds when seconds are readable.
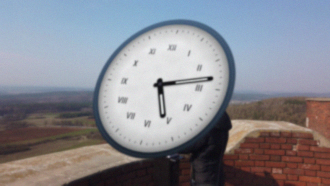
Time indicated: 5,13
